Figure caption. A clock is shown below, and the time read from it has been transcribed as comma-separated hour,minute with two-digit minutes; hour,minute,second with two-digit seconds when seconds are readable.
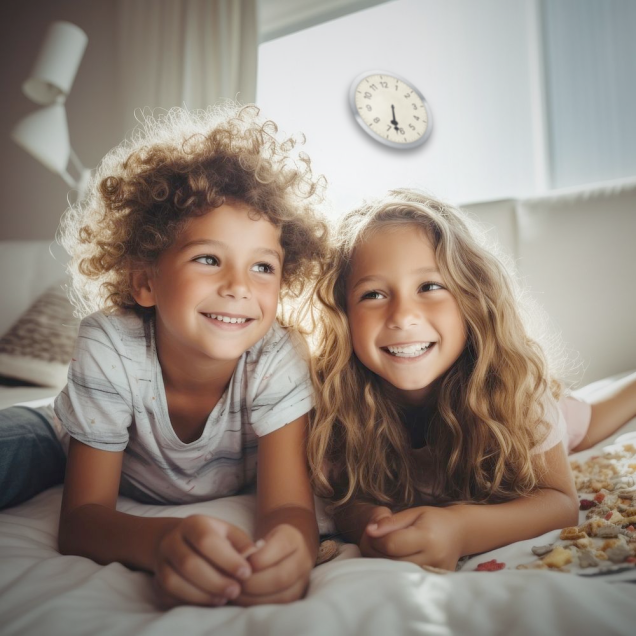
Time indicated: 6,32
